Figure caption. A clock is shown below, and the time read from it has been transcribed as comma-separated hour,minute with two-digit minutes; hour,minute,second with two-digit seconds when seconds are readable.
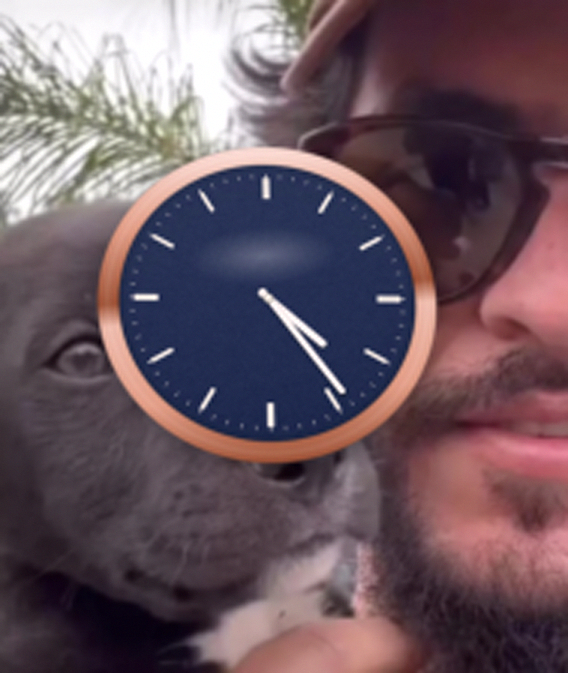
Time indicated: 4,24
